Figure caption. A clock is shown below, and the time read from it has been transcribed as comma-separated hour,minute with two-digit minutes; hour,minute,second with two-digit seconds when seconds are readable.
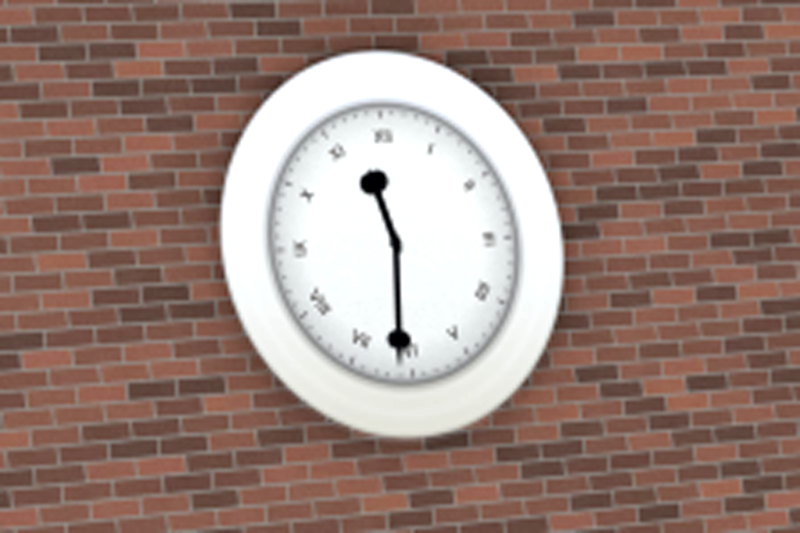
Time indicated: 11,31
